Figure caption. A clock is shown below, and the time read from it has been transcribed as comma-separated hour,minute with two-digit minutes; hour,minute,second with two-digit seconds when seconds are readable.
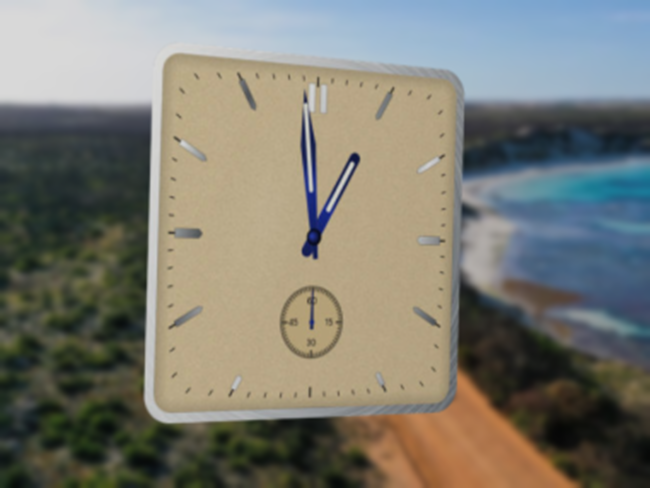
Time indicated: 12,59
